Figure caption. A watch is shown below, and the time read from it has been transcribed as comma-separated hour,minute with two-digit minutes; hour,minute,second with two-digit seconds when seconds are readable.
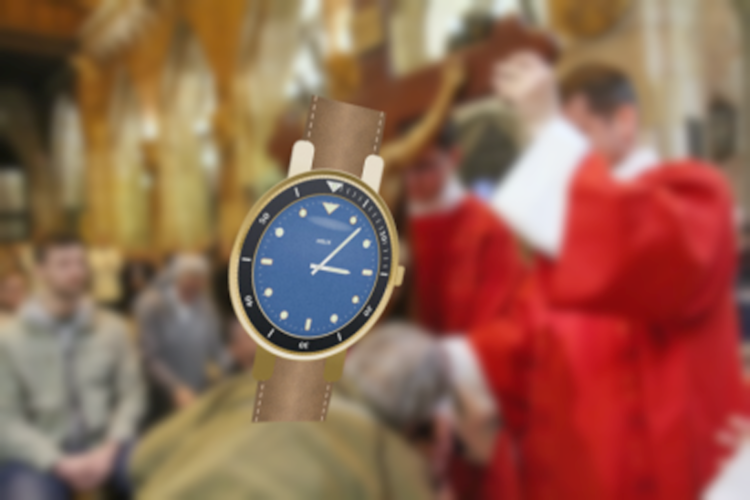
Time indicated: 3,07
